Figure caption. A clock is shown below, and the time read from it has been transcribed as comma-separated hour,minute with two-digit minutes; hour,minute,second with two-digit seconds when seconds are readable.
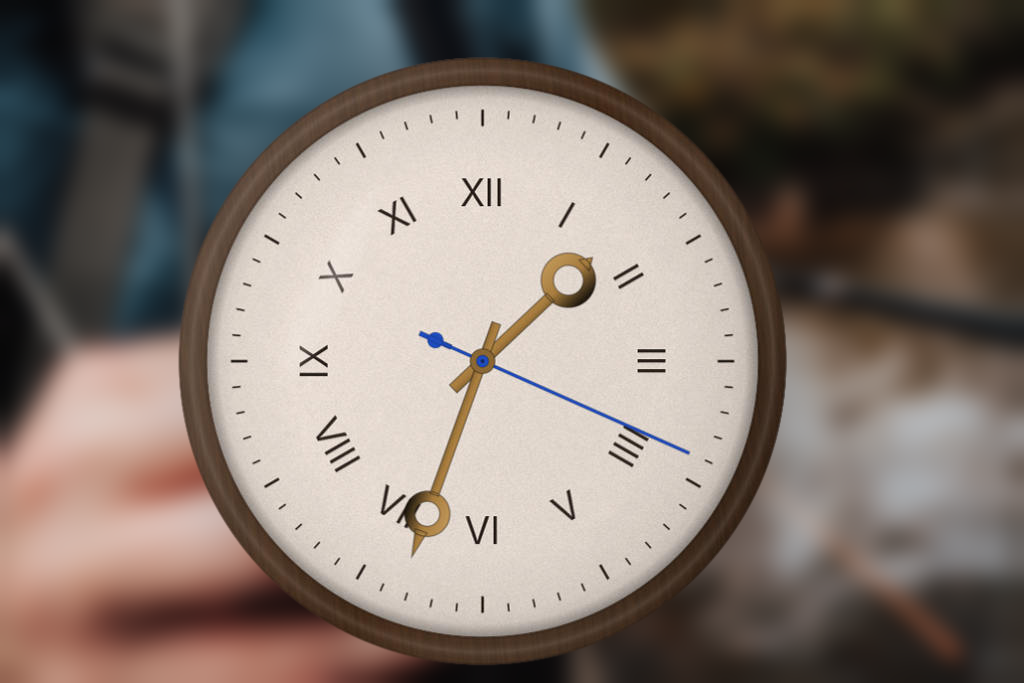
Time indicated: 1,33,19
